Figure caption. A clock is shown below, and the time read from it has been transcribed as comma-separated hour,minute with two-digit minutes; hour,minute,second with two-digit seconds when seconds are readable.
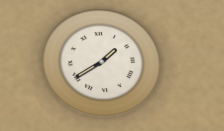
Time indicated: 1,40
